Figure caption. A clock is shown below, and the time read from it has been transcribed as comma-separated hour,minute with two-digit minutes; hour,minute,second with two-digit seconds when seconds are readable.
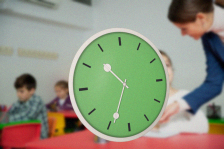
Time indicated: 10,34
